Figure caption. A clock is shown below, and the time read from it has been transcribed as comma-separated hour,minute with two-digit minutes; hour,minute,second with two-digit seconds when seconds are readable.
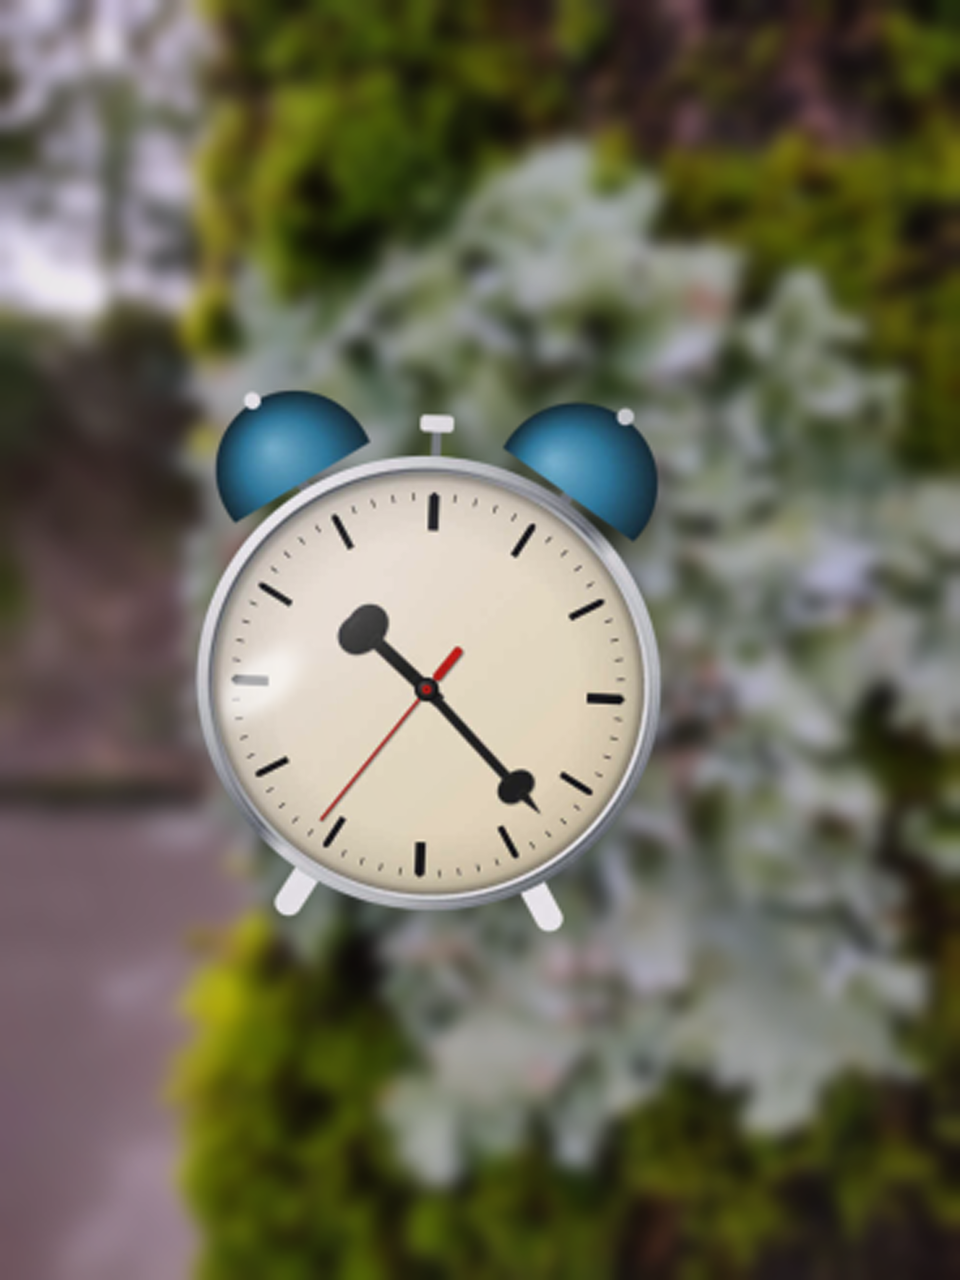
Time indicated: 10,22,36
